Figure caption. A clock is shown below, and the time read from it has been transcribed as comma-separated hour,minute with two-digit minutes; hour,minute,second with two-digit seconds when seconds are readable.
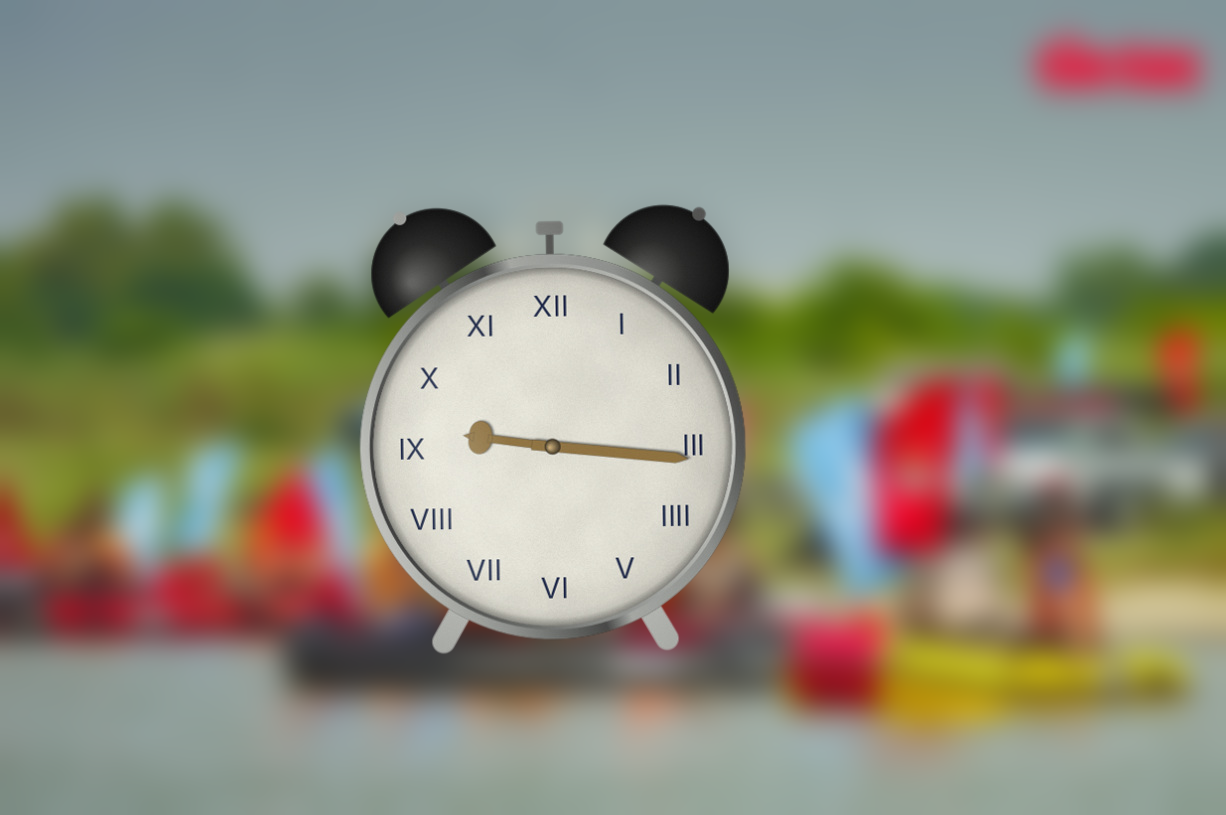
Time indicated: 9,16
